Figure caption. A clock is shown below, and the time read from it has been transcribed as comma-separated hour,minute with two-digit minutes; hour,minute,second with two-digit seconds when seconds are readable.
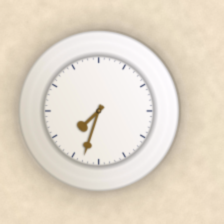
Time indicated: 7,33
